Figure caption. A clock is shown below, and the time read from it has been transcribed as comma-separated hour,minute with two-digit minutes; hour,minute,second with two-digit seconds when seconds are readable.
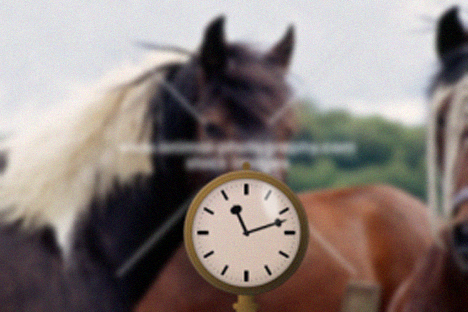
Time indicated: 11,12
